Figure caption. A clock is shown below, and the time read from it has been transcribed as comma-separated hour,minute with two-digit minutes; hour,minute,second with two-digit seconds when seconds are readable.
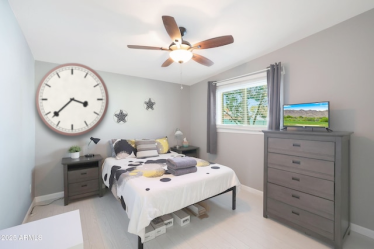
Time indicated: 3,38
